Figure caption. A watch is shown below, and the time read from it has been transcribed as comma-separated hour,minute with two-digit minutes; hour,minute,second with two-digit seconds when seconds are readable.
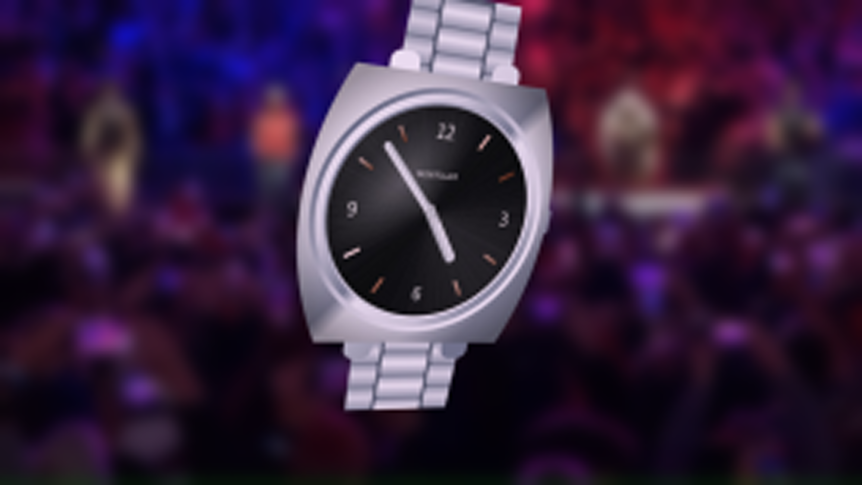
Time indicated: 4,53
